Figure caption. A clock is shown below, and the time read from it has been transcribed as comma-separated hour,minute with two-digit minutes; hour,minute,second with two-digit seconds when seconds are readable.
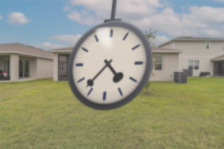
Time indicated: 4,37
